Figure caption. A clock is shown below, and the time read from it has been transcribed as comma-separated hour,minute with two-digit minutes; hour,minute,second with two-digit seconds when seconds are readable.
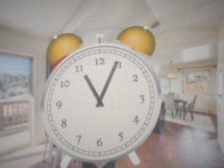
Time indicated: 11,04
